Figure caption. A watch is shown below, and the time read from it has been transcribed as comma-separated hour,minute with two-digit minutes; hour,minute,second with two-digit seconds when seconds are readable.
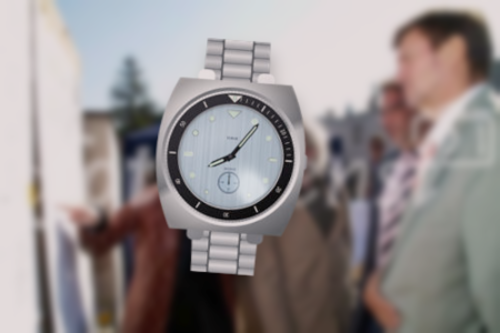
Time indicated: 8,06
